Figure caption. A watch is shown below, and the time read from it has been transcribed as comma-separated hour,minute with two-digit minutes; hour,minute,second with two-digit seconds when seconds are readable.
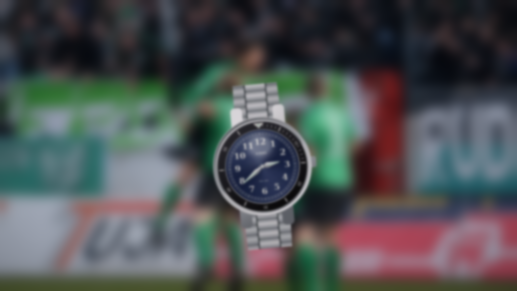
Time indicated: 2,39
